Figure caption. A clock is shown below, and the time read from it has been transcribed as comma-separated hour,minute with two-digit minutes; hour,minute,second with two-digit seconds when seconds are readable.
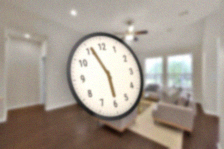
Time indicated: 5,56
